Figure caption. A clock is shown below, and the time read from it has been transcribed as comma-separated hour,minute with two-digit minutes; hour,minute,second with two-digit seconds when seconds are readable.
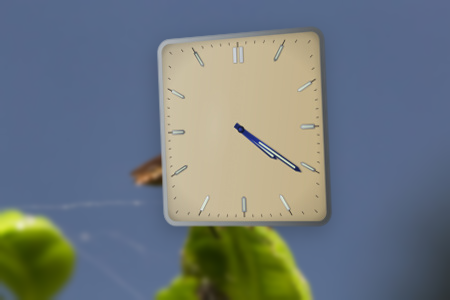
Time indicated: 4,21
